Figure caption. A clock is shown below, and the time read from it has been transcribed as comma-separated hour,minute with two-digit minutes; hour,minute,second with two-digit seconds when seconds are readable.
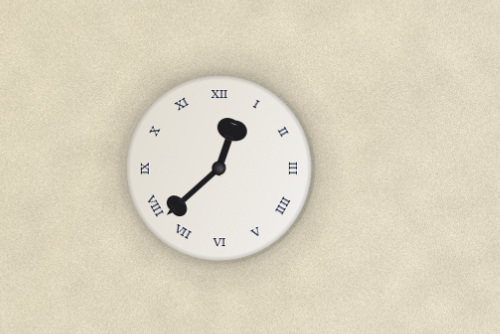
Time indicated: 12,38
